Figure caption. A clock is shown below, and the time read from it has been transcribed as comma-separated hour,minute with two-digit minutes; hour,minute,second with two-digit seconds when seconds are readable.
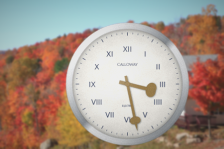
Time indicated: 3,28
